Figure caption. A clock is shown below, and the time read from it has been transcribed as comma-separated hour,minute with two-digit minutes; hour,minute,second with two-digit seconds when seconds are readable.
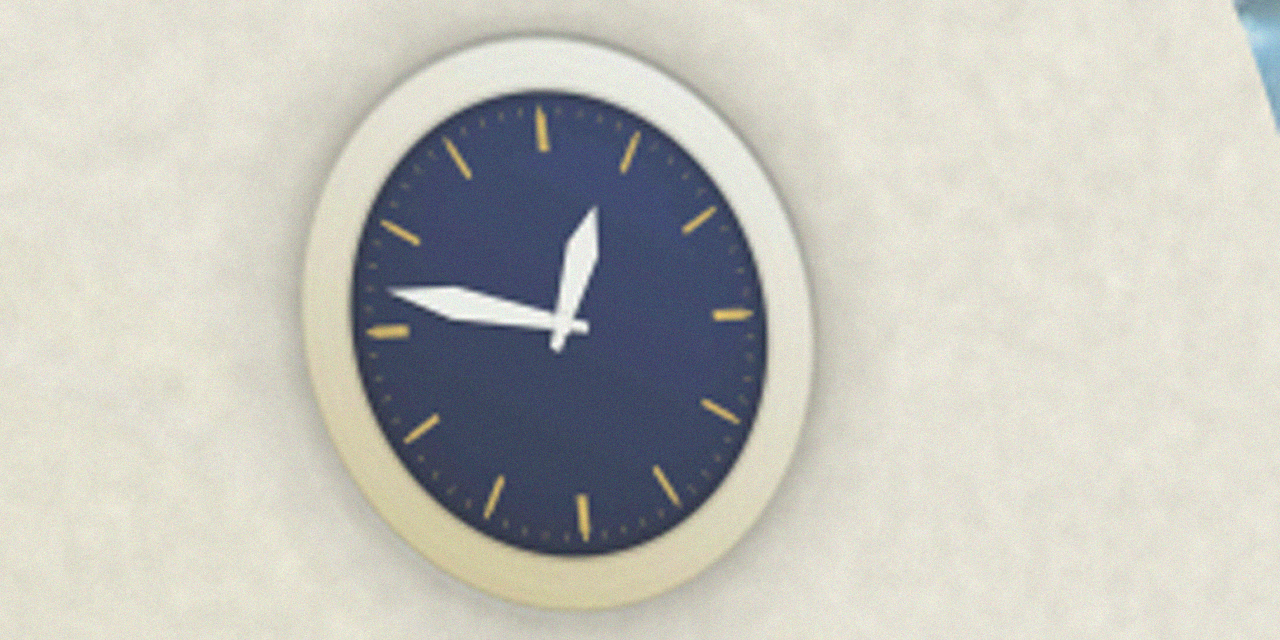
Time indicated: 12,47
